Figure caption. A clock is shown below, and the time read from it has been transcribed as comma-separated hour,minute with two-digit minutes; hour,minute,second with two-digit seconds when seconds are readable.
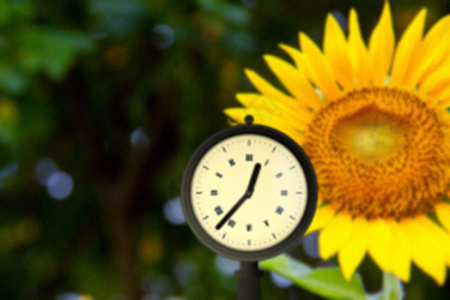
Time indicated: 12,37
